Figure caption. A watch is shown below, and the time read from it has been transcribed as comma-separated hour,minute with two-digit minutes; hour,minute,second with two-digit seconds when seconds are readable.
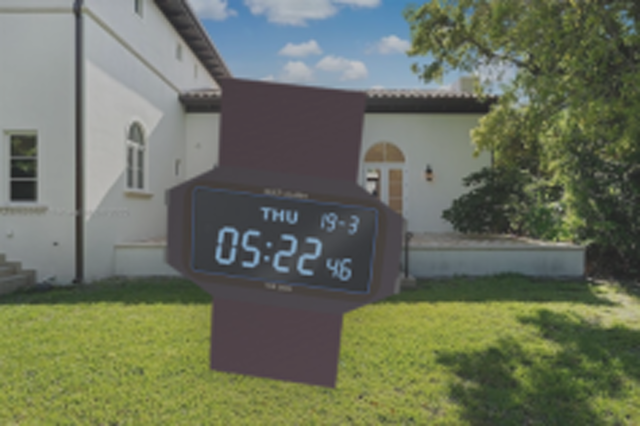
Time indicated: 5,22,46
